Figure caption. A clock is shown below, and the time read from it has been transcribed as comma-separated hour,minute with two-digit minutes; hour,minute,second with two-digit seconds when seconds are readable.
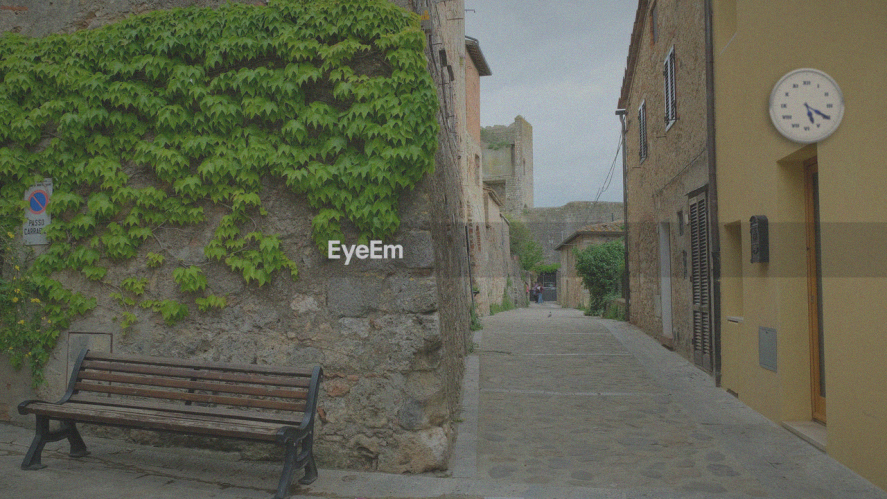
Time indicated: 5,20
